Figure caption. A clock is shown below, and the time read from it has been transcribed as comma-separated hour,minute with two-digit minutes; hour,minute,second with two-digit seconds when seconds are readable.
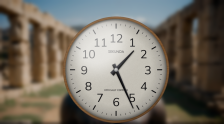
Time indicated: 1,26
